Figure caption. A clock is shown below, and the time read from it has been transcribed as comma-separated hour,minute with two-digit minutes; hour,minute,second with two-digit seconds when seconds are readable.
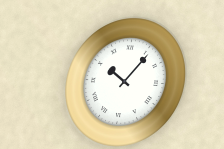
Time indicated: 10,06
